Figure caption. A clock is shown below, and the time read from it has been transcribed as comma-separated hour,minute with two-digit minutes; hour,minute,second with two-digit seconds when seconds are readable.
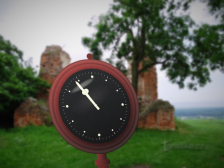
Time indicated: 10,54
